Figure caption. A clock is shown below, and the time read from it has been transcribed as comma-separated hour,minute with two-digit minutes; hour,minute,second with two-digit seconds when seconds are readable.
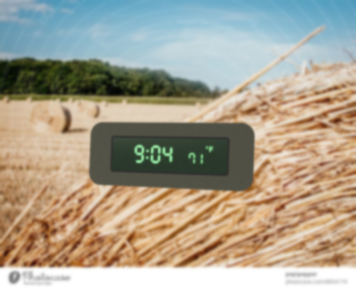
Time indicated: 9,04
